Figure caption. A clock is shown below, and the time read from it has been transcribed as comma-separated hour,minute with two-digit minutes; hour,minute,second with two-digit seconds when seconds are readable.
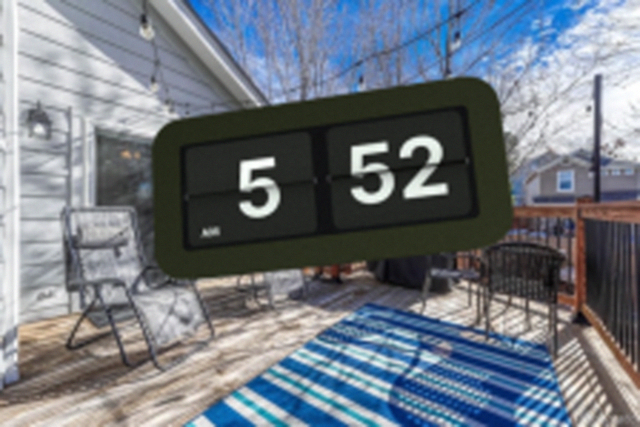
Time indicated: 5,52
